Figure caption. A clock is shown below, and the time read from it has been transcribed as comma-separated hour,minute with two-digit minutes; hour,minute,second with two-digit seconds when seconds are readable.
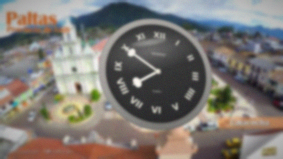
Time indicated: 7,50
